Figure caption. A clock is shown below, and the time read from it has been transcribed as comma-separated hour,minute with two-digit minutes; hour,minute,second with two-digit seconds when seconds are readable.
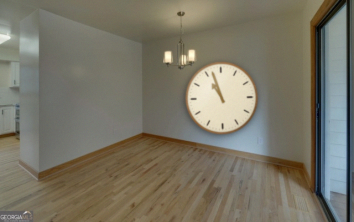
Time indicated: 10,57
